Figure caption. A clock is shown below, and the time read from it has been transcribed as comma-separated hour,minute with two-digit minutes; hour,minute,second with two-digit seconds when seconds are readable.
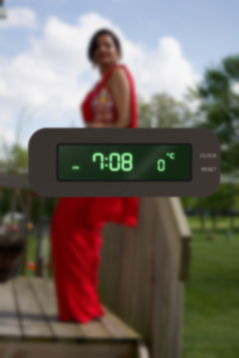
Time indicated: 7,08
